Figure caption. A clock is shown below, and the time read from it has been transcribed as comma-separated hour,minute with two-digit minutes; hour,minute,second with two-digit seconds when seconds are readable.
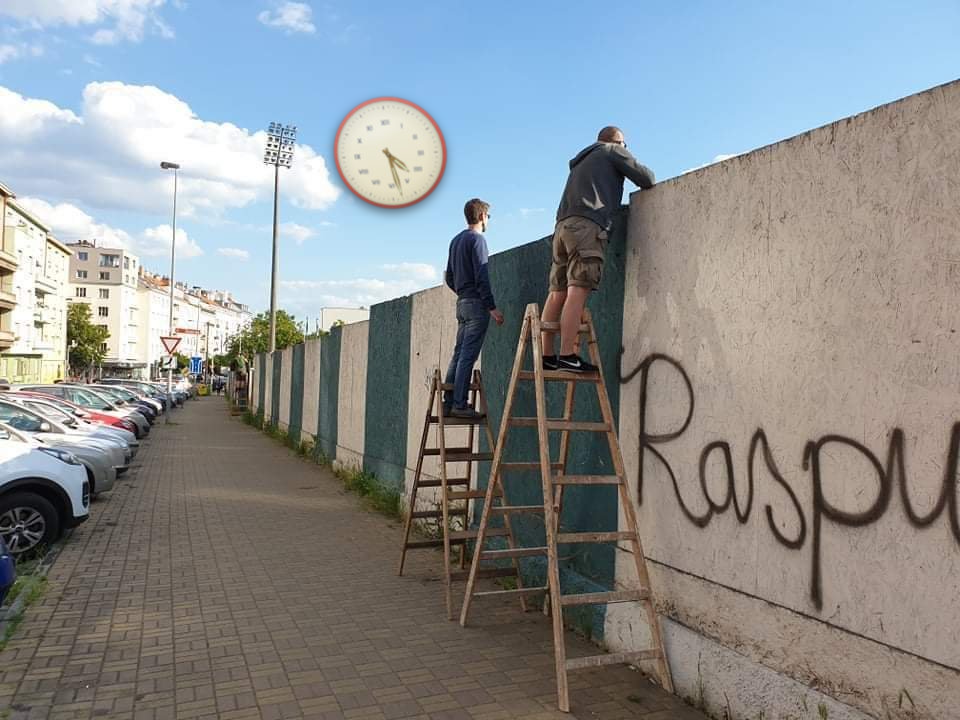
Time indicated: 4,28
